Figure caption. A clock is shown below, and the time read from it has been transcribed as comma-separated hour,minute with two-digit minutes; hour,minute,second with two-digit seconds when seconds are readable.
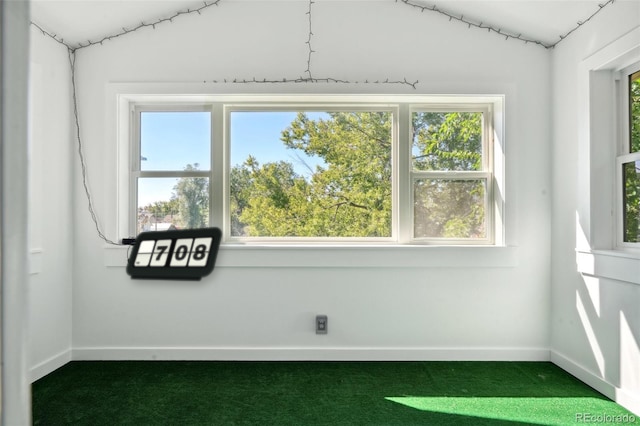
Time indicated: 7,08
